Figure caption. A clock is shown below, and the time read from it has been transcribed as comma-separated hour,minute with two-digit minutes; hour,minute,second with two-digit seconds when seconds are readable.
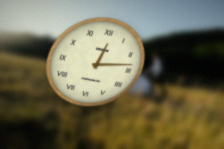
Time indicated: 12,13
